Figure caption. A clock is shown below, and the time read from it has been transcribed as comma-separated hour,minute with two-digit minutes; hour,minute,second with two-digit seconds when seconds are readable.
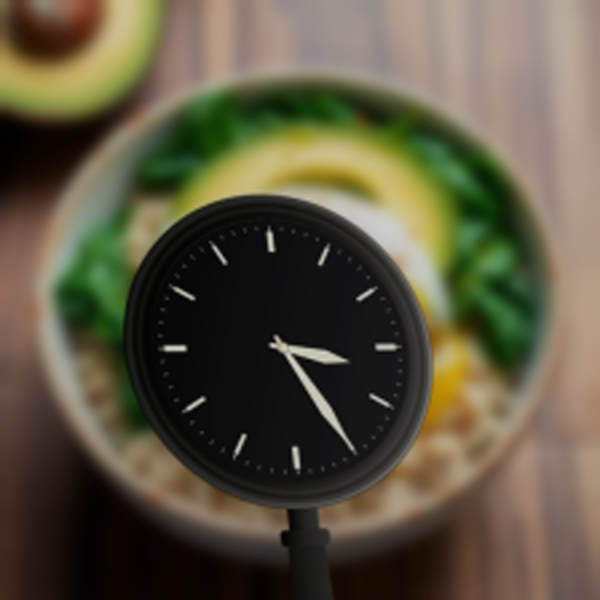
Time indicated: 3,25
